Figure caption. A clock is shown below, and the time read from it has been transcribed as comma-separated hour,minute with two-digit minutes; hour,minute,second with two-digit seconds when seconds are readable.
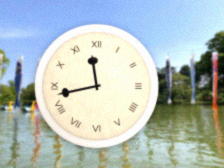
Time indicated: 11,43
